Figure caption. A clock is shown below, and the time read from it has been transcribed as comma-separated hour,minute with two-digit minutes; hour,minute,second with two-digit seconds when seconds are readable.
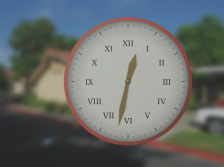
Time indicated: 12,32
